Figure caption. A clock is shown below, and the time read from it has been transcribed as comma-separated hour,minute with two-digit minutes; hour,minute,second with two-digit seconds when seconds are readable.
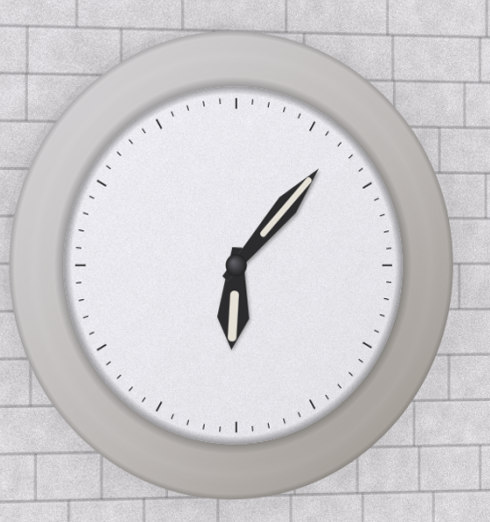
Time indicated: 6,07
